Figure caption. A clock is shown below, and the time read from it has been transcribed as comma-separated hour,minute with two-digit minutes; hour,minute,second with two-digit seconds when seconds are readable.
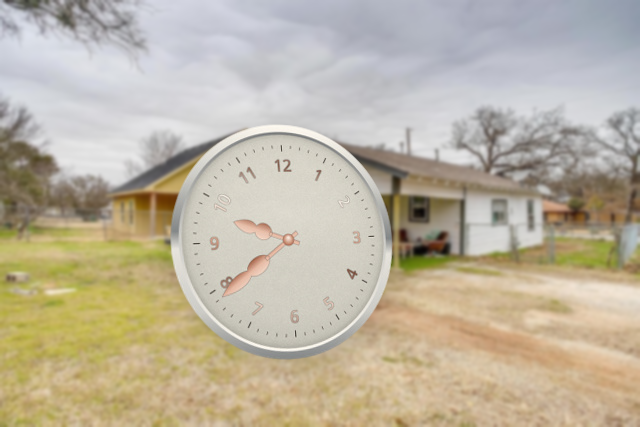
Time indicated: 9,39
